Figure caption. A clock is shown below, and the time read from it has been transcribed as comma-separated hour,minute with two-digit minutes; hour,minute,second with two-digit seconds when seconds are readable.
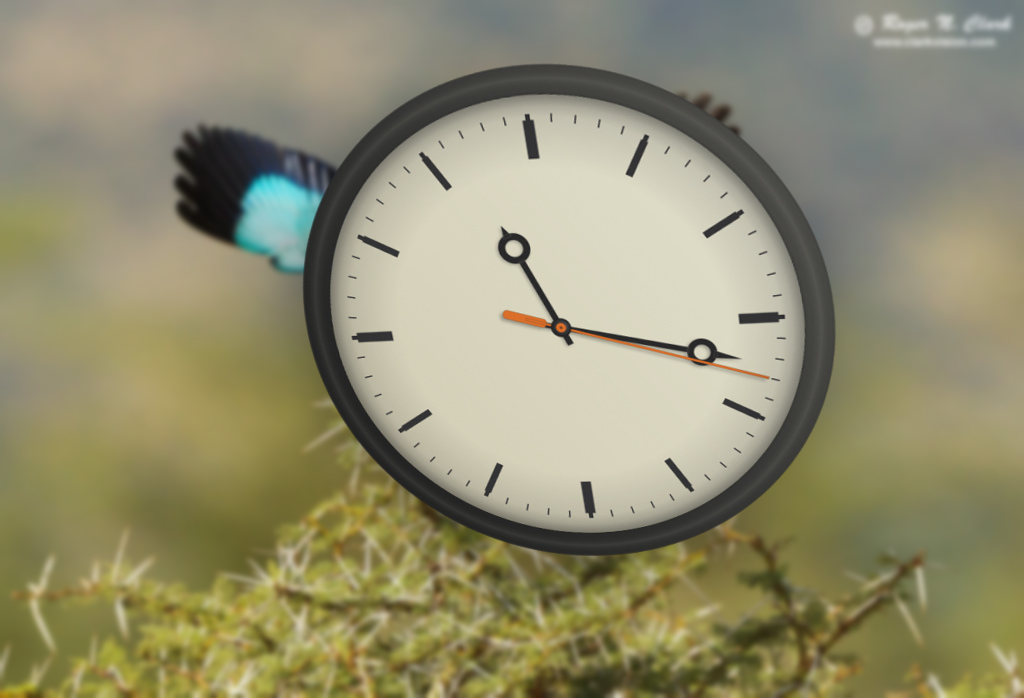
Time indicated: 11,17,18
